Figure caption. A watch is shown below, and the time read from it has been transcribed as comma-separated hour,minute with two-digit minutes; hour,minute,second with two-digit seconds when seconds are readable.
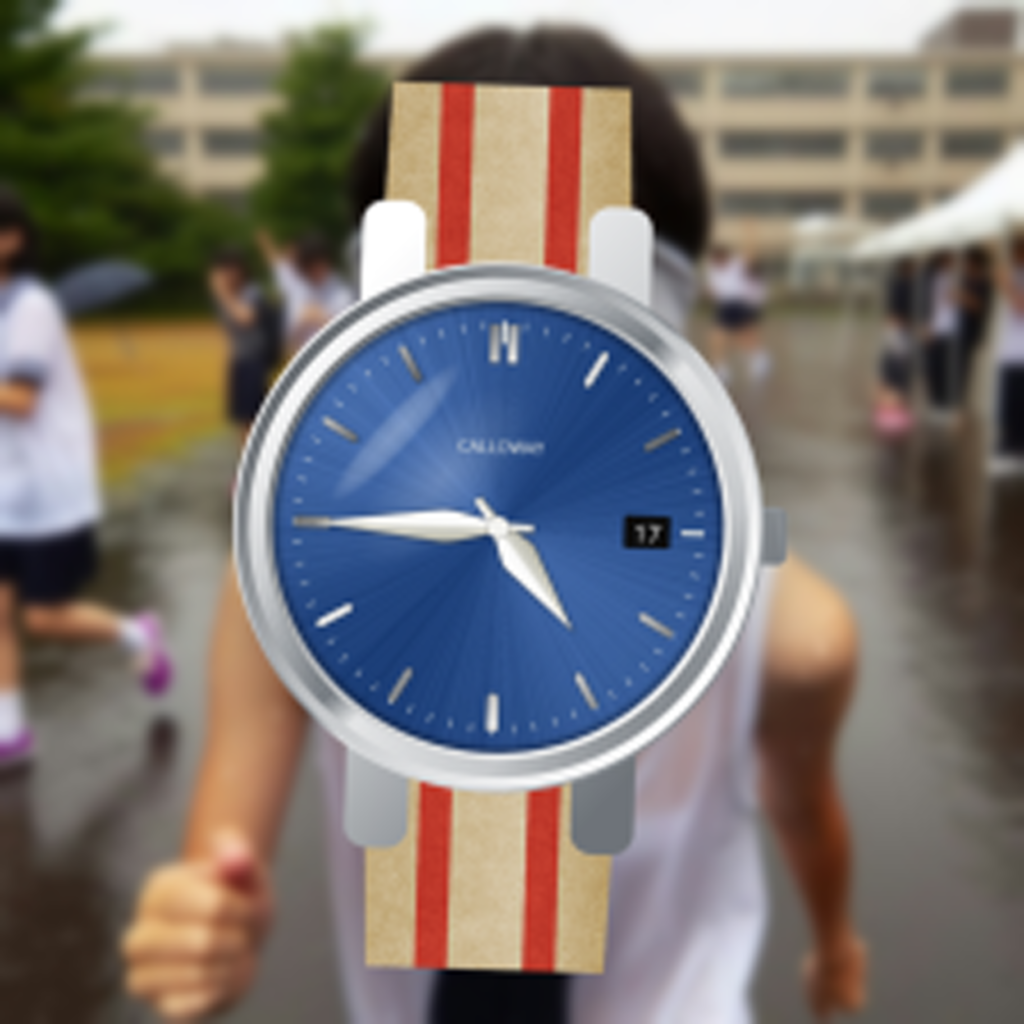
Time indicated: 4,45
